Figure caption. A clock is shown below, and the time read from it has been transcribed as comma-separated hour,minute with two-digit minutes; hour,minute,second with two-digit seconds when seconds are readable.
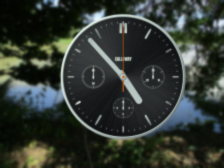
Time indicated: 4,53
